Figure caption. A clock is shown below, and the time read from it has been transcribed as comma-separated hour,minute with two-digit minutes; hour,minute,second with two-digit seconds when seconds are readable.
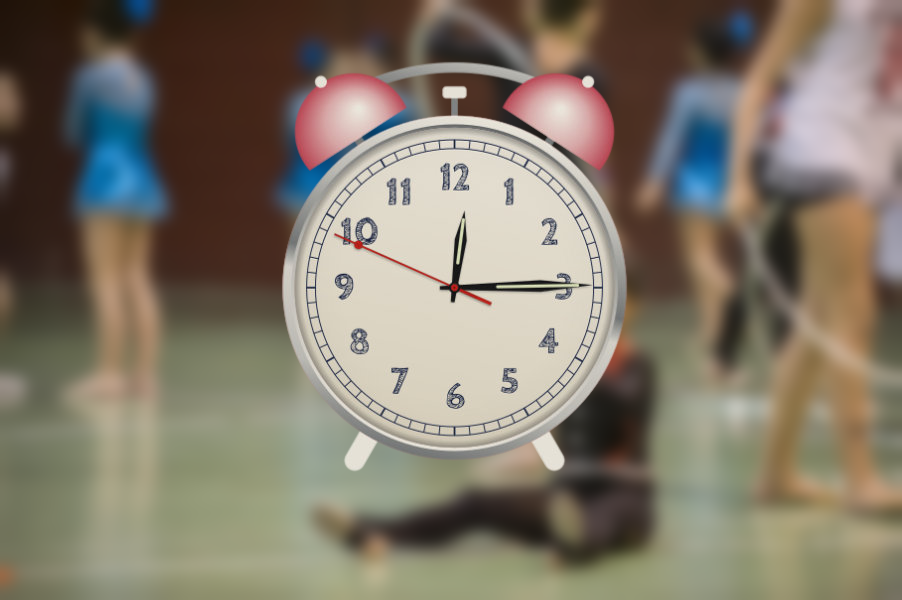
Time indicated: 12,14,49
